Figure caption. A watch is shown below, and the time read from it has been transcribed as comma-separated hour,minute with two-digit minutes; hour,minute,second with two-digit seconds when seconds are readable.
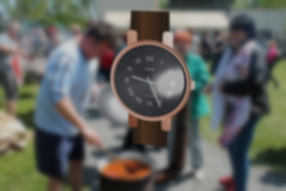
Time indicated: 9,26
